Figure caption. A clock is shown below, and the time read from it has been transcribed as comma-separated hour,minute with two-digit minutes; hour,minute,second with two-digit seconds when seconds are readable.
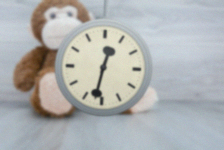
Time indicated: 12,32
